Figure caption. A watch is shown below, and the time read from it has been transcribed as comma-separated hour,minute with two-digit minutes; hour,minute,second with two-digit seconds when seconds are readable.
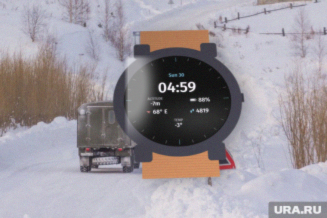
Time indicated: 4,59
